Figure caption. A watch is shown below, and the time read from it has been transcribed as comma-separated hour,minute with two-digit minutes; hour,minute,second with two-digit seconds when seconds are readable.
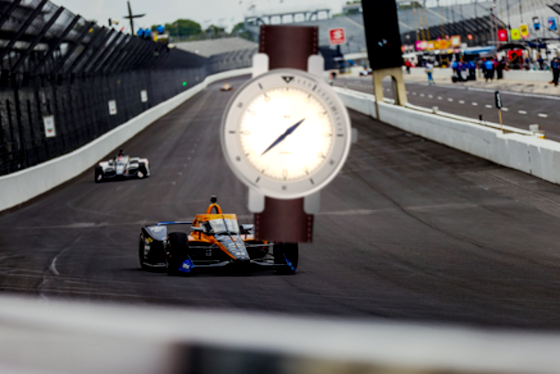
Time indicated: 1,38
